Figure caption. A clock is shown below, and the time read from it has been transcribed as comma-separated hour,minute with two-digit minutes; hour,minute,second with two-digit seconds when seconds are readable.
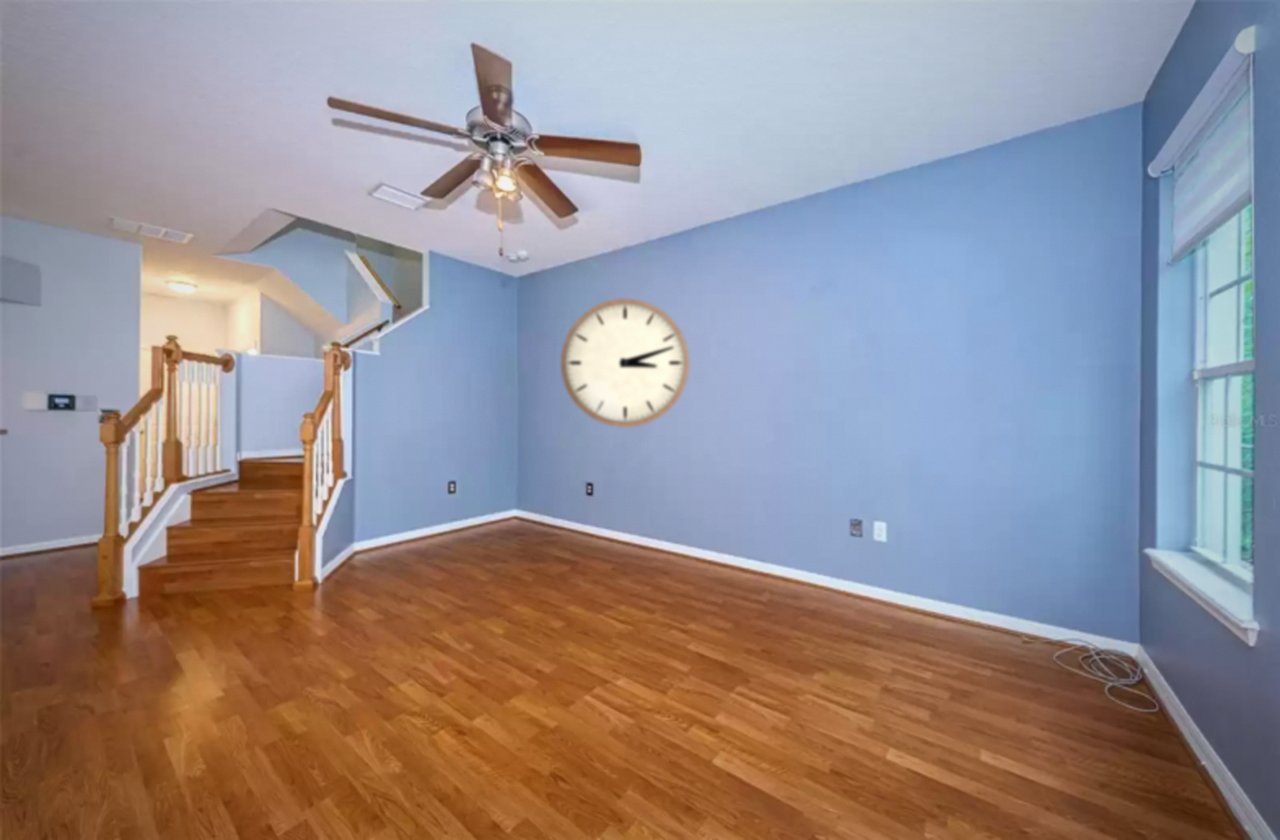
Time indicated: 3,12
